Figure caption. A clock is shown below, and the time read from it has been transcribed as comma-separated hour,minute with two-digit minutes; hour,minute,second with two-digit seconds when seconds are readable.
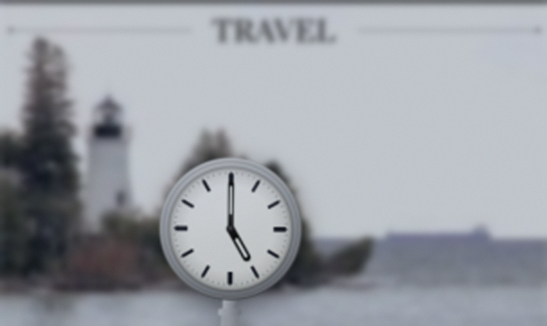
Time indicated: 5,00
